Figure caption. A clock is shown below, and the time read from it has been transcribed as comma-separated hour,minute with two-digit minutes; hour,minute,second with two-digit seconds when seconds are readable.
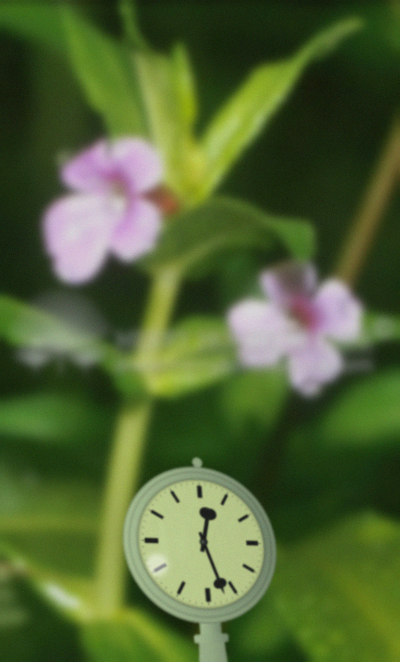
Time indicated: 12,27
